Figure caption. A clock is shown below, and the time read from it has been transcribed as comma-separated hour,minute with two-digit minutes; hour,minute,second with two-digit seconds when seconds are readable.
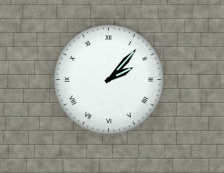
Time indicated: 2,07
